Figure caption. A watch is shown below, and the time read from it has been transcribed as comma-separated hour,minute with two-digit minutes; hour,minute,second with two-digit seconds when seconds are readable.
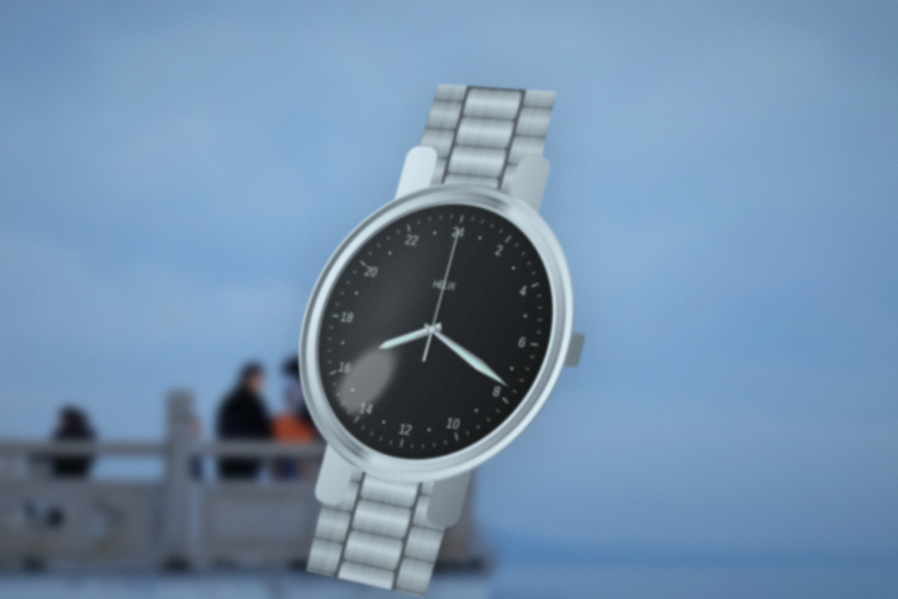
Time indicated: 16,19,00
